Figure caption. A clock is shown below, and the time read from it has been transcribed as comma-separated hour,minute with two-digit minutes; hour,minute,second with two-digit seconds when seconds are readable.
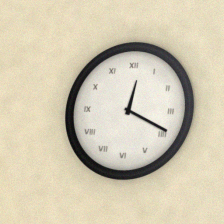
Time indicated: 12,19
